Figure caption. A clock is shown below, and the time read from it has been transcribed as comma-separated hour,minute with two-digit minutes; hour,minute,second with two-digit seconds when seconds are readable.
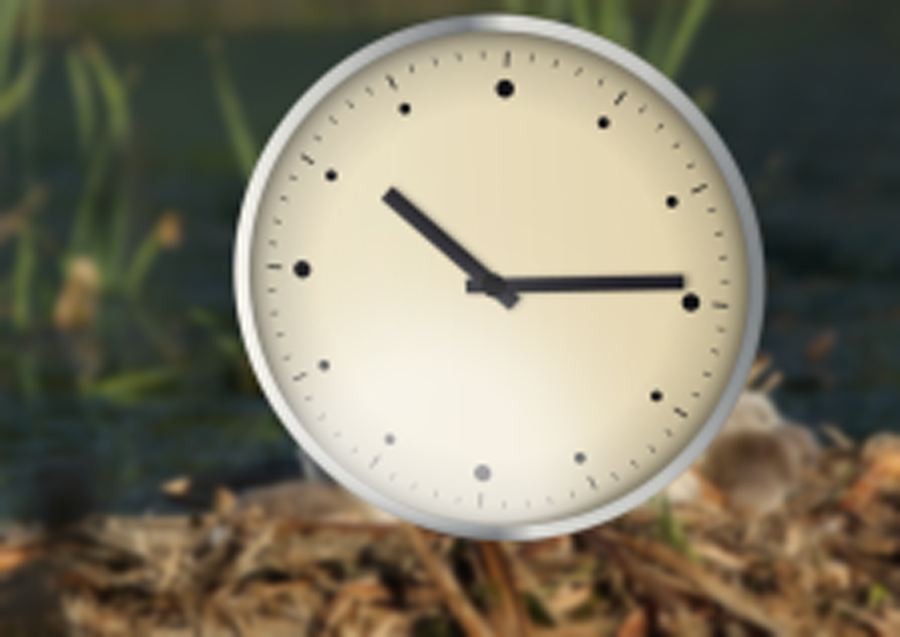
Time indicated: 10,14
